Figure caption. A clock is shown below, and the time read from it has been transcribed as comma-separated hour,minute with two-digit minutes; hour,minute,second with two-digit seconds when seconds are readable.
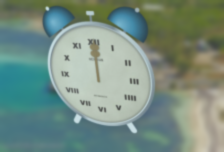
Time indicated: 12,00
